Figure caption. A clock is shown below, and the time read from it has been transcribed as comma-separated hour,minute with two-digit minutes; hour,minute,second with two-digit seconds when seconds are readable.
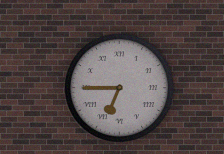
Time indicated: 6,45
